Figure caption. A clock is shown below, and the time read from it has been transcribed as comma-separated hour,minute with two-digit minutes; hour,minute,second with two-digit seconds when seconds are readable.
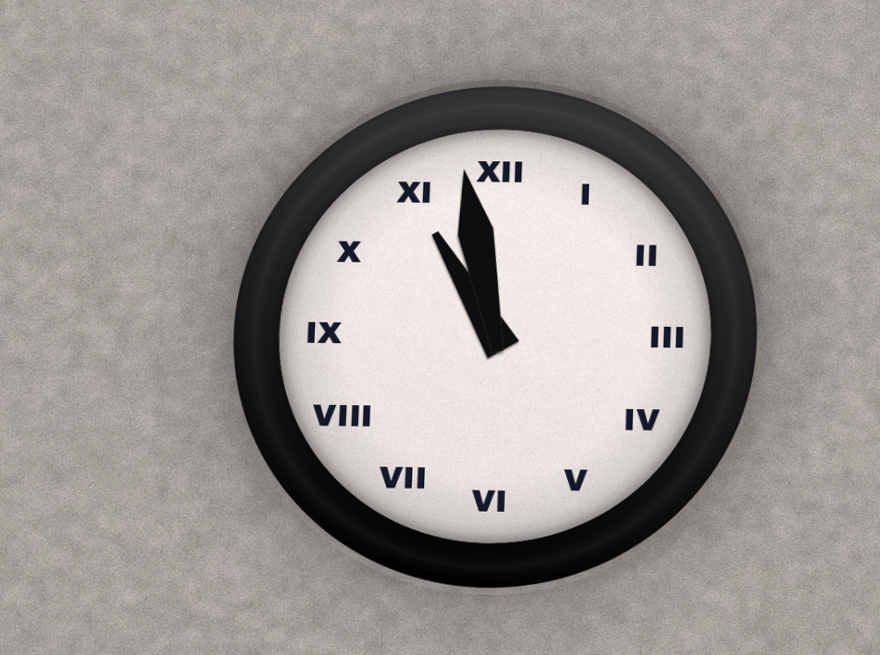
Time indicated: 10,58
